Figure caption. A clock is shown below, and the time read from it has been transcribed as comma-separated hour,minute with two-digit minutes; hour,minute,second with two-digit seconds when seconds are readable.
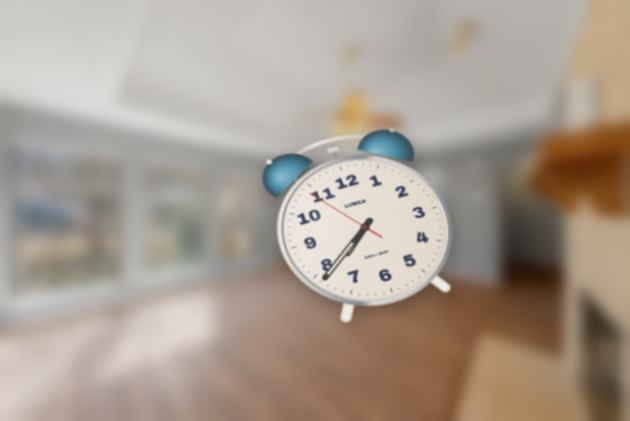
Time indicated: 7,38,54
